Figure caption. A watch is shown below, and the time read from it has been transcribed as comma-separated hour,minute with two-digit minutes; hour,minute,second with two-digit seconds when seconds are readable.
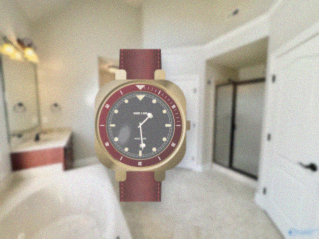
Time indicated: 1,29
